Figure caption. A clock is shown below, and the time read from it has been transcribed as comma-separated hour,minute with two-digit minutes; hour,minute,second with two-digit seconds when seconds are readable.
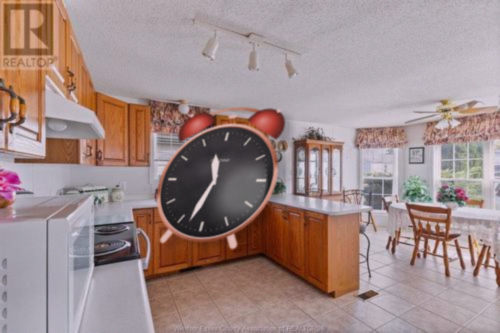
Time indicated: 11,33
